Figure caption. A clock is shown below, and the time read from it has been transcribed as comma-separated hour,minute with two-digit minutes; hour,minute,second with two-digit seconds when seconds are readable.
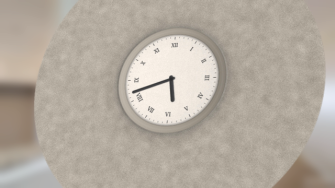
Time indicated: 5,42
